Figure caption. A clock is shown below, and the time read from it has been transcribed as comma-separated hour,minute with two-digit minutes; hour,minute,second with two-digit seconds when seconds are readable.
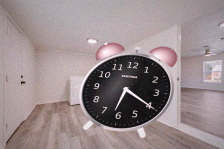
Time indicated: 6,20
